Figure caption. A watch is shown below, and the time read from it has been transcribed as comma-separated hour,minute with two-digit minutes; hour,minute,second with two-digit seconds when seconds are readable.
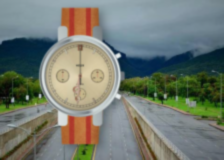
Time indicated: 6,31
